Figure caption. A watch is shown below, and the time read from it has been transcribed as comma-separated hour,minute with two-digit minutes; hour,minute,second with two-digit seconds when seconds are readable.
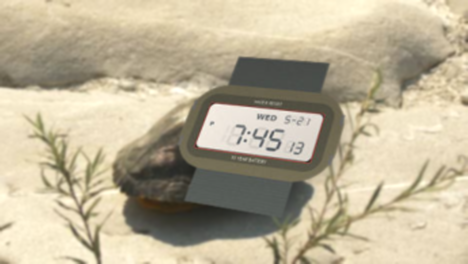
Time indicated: 7,45,13
